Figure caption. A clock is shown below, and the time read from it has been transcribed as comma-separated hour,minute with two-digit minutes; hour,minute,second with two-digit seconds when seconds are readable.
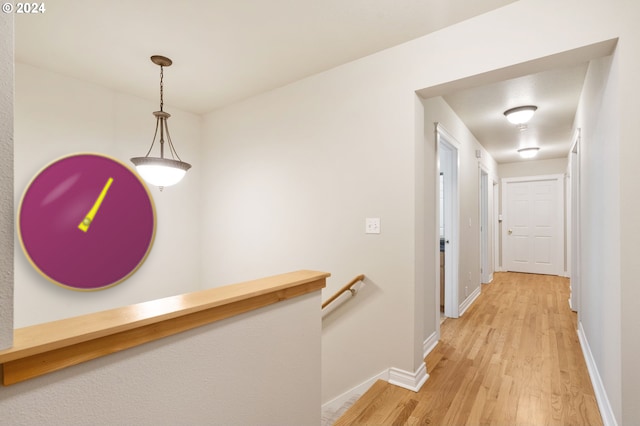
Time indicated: 1,05
